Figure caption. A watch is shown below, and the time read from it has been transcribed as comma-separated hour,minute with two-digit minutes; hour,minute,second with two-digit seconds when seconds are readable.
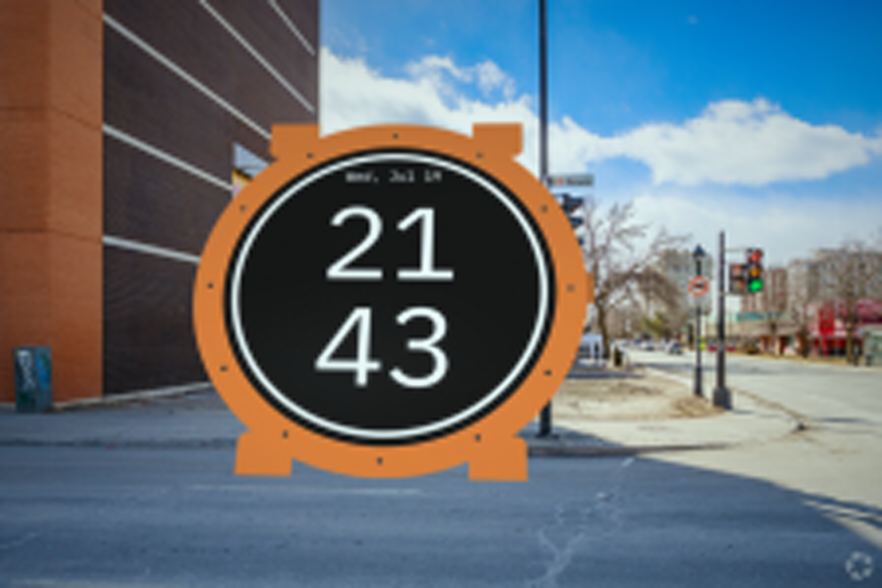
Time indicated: 21,43
